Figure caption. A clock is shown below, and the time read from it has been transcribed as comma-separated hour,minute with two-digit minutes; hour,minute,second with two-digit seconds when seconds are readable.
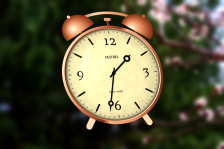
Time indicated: 1,32
